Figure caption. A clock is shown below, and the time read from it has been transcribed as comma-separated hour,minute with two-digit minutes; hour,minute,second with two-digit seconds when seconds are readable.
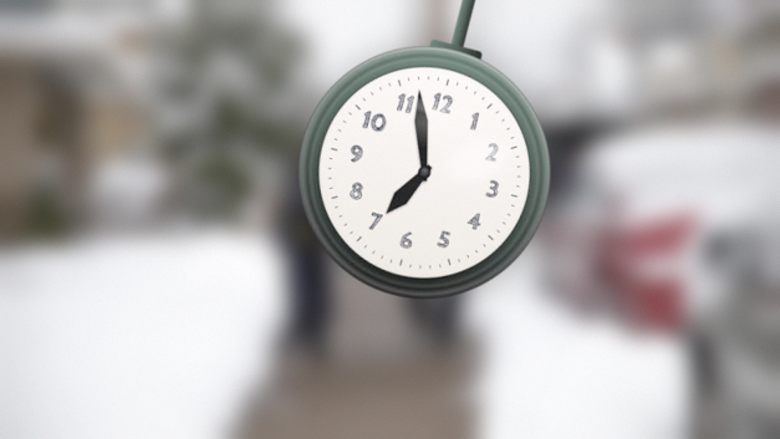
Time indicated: 6,57
